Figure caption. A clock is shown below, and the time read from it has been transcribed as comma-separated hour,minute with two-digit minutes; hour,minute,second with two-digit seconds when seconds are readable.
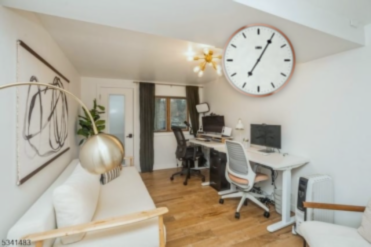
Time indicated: 7,05
